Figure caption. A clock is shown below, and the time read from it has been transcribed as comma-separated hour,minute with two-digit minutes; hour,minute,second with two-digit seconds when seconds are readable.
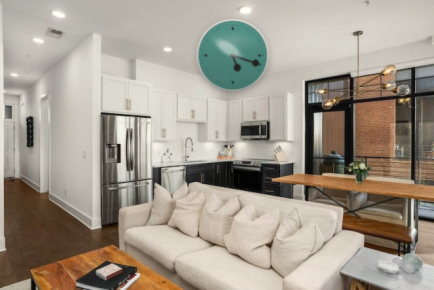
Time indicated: 5,18
